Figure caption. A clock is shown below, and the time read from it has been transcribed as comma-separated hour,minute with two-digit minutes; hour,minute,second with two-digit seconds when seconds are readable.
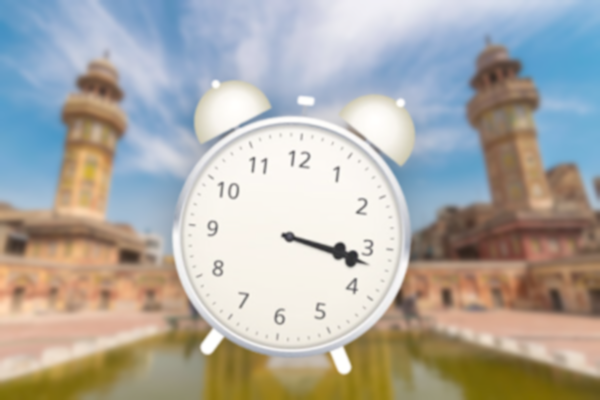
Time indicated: 3,17
